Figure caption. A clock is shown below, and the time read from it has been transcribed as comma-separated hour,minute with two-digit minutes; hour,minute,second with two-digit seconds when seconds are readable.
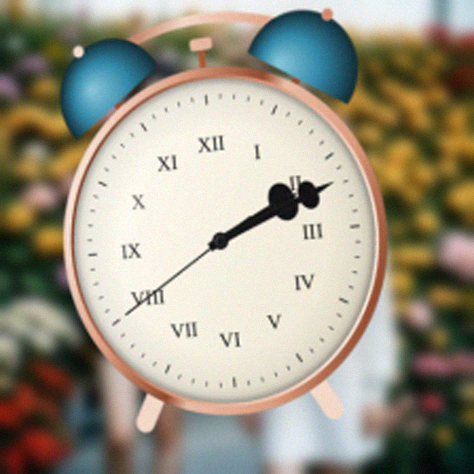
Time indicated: 2,11,40
